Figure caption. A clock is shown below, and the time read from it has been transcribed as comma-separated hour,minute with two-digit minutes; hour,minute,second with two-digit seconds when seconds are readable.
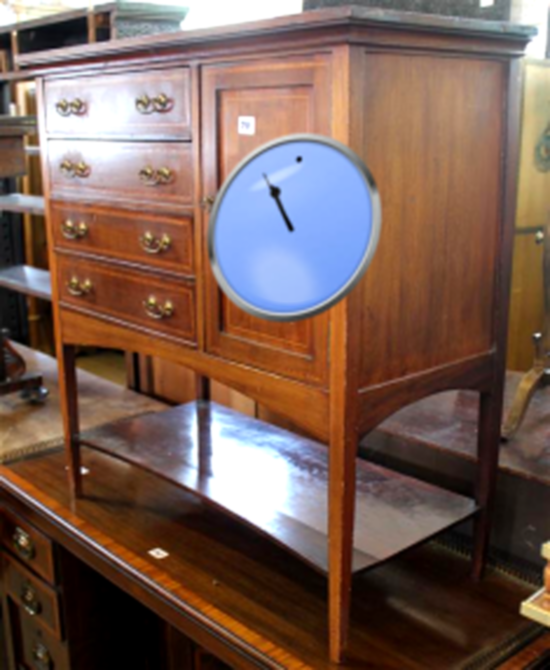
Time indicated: 10,54
